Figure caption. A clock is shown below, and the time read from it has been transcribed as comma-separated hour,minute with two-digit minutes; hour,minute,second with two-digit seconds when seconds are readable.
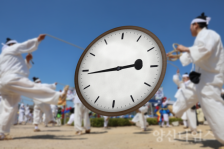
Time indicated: 2,44
